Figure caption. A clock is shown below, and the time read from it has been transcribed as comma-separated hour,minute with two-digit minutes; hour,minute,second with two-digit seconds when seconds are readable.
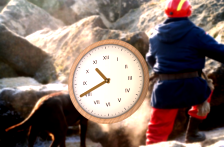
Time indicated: 10,41
